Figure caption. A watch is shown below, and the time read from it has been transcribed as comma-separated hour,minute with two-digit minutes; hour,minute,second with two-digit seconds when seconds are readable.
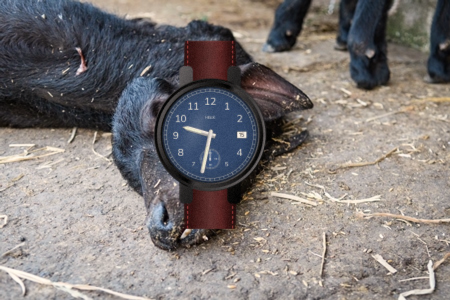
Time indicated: 9,32
